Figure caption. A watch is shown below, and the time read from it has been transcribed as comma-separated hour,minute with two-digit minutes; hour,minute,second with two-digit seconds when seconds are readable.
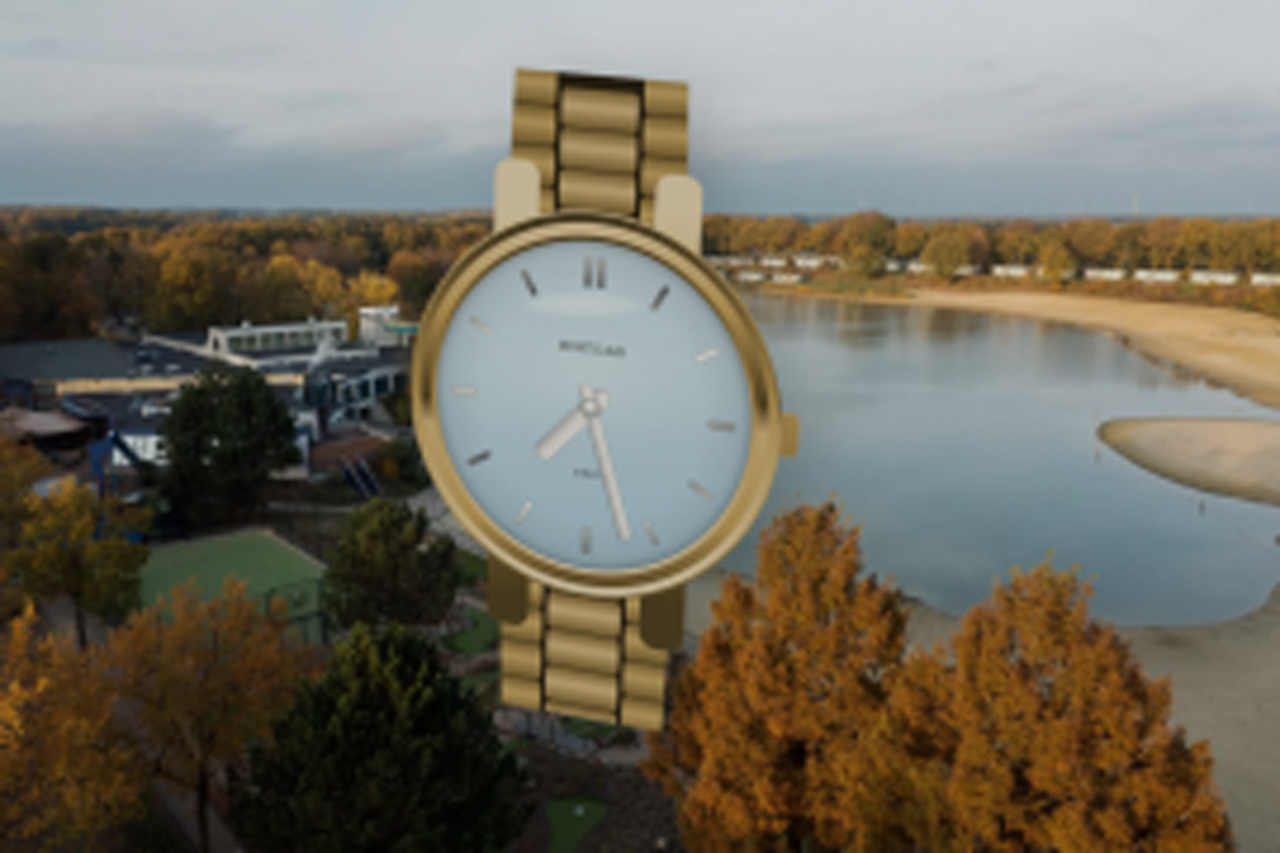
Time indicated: 7,27
